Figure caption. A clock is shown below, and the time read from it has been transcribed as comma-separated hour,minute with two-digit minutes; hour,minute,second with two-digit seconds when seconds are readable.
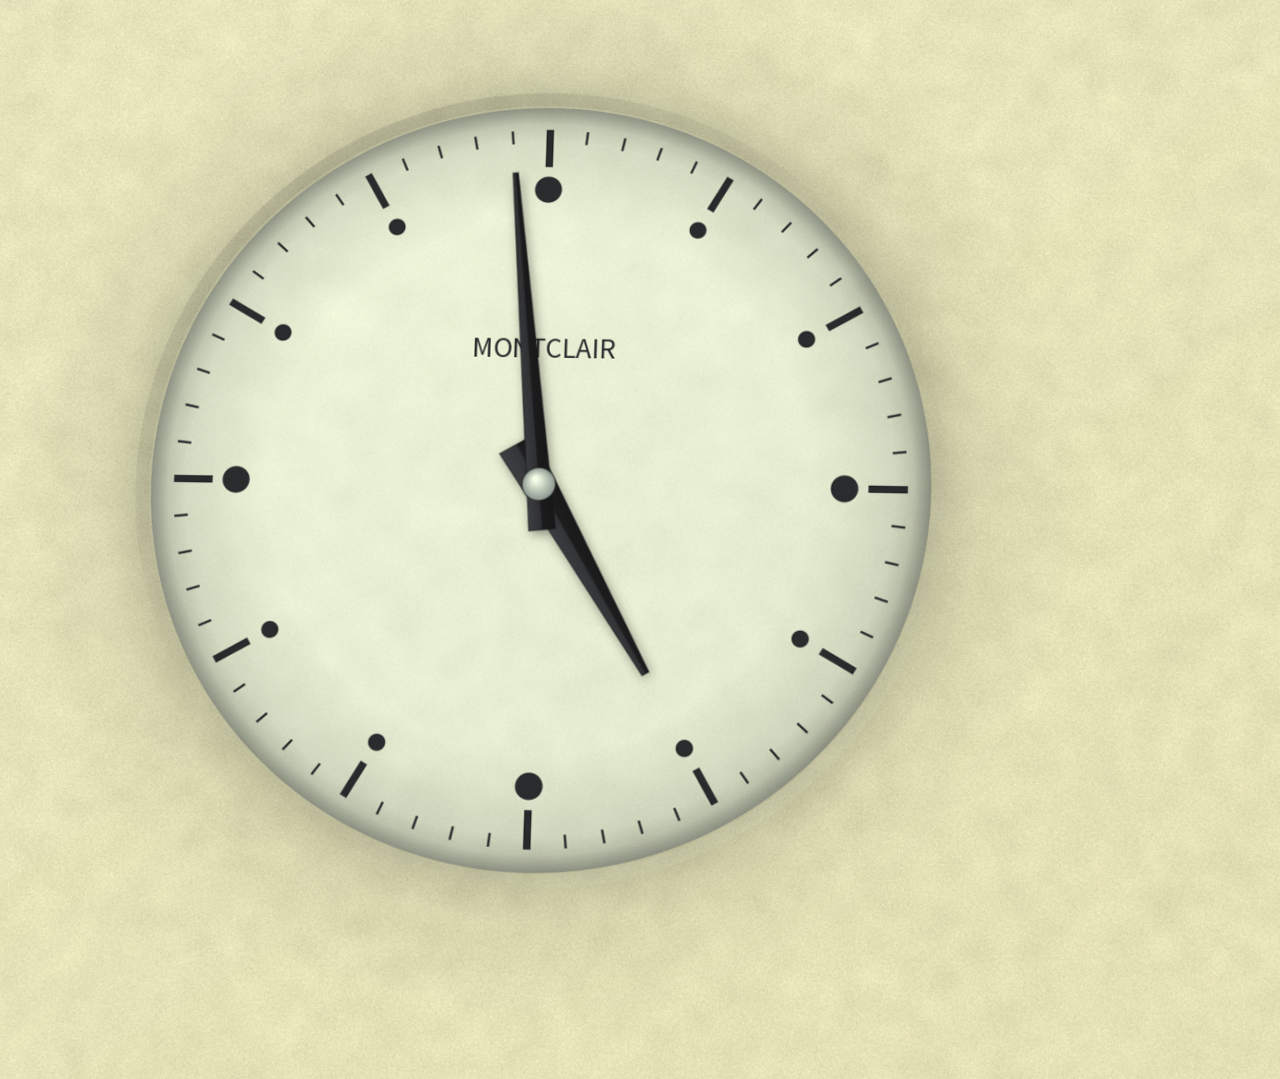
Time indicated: 4,59
